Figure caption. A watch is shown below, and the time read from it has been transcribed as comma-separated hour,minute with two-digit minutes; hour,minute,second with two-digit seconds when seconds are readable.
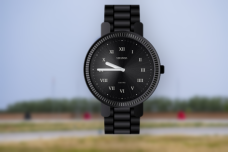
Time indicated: 9,45
